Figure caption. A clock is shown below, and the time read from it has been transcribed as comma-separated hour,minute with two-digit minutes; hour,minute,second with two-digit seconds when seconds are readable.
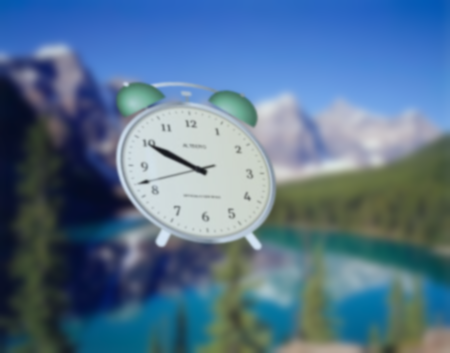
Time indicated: 9,49,42
